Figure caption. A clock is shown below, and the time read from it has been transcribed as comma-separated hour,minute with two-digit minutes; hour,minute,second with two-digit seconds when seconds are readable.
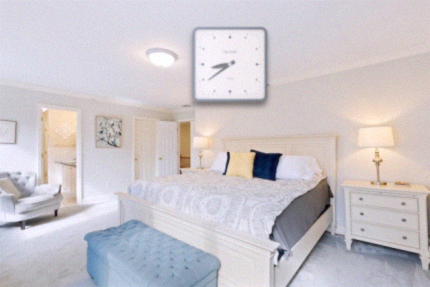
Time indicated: 8,39
